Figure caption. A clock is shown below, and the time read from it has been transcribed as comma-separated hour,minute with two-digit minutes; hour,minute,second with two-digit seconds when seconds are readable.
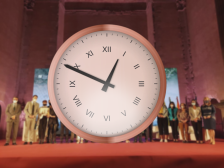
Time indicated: 12,49
